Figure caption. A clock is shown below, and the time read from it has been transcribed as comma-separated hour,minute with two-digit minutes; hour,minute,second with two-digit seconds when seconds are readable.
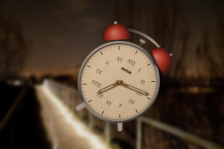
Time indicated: 7,14
